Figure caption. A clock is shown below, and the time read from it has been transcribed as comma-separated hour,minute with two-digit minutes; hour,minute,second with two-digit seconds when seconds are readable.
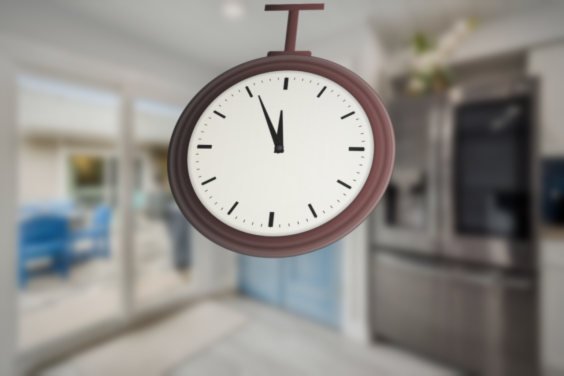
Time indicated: 11,56
